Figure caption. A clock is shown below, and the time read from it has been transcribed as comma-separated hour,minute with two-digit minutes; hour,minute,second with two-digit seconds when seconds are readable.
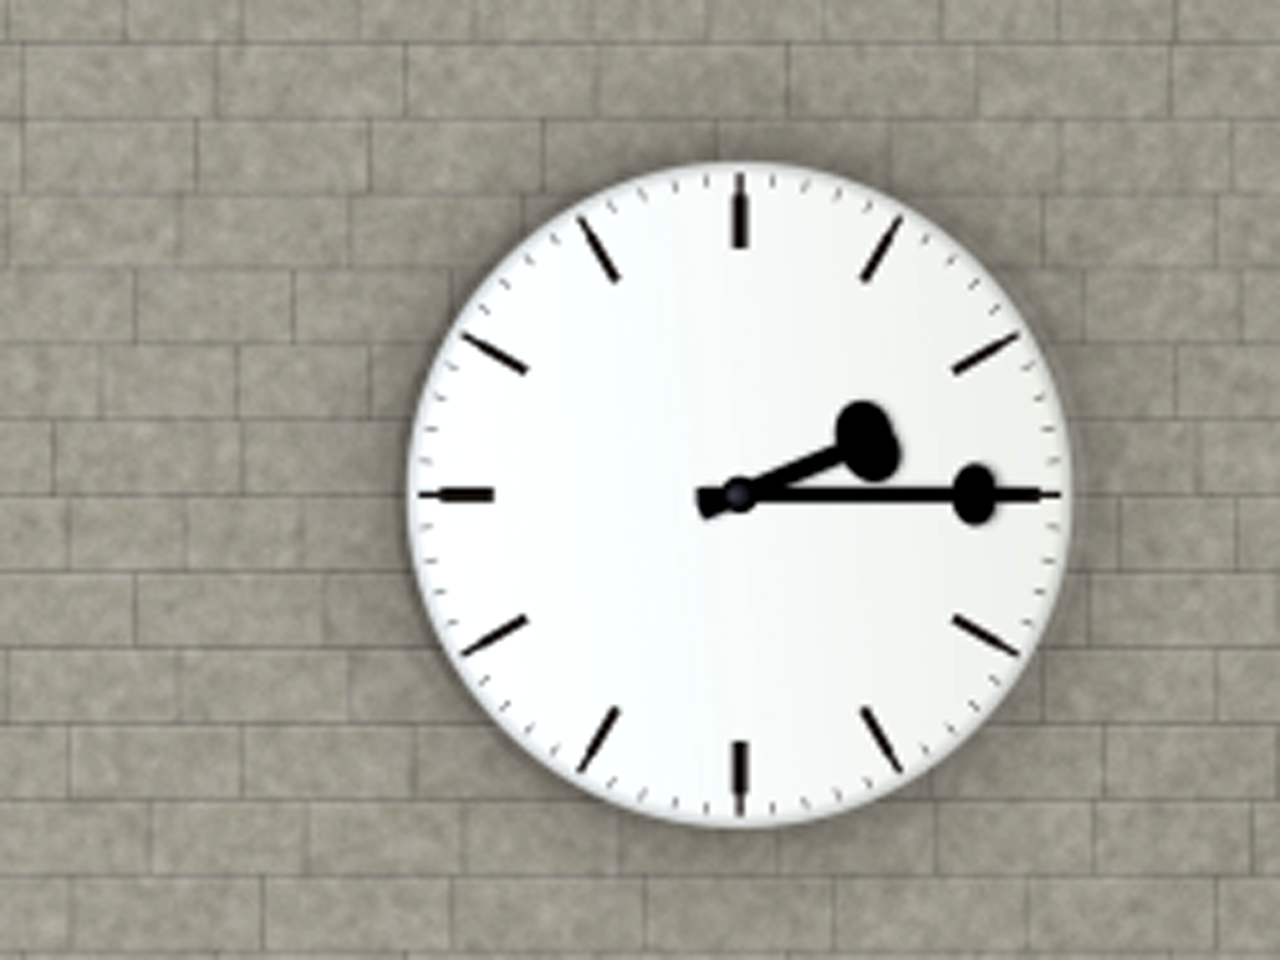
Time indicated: 2,15
